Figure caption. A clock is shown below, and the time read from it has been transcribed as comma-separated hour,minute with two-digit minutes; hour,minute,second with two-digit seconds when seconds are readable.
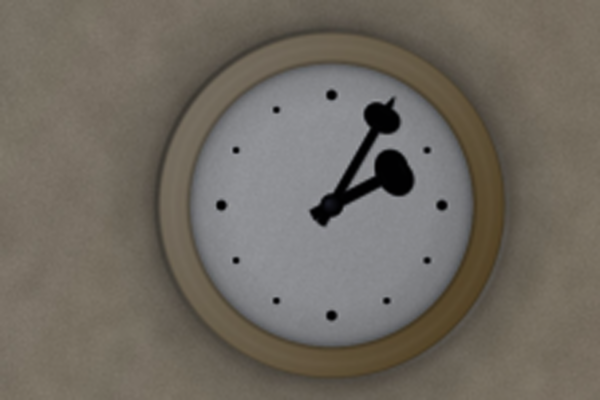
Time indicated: 2,05
